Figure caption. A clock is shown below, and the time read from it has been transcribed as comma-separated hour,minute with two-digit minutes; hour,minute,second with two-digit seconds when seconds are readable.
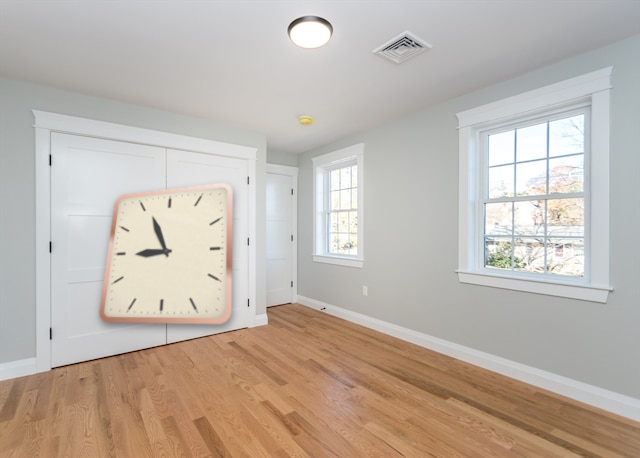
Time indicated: 8,56
